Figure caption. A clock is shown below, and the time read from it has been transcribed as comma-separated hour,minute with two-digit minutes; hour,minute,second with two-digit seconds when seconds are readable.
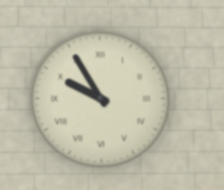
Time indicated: 9,55
